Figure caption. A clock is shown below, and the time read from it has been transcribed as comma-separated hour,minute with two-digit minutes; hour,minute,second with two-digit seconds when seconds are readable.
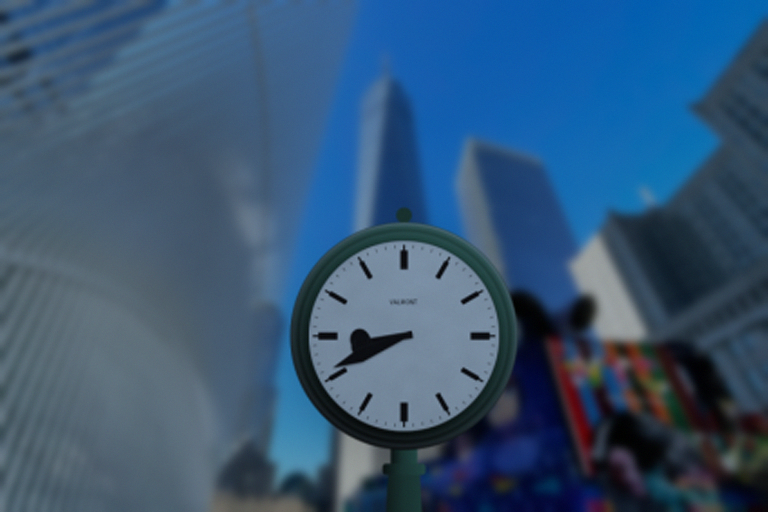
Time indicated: 8,41
